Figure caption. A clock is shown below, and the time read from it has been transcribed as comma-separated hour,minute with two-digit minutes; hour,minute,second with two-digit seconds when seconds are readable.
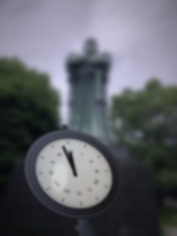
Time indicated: 11,58
